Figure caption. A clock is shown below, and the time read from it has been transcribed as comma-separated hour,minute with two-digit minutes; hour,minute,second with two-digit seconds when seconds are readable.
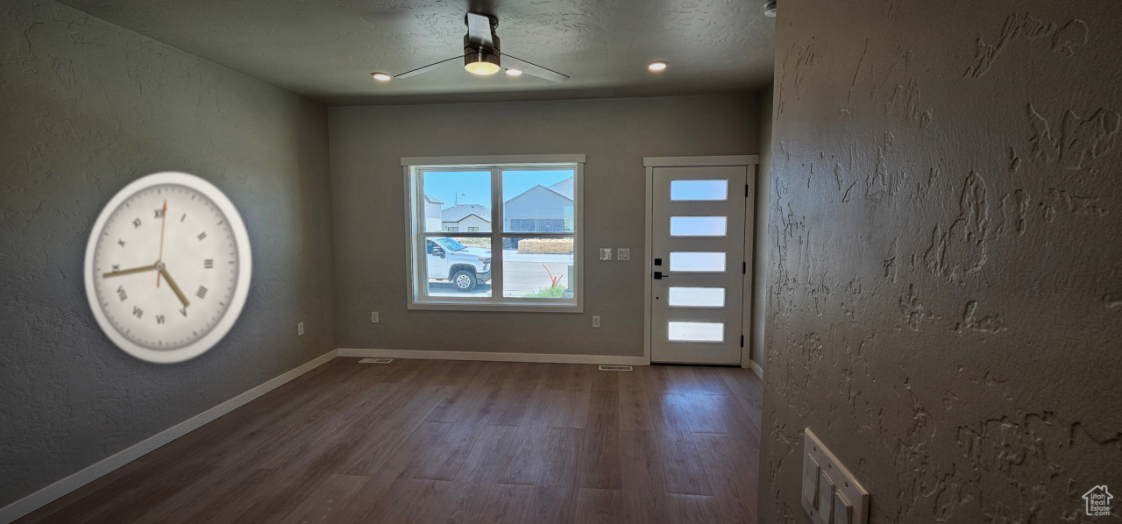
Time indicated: 4,44,01
